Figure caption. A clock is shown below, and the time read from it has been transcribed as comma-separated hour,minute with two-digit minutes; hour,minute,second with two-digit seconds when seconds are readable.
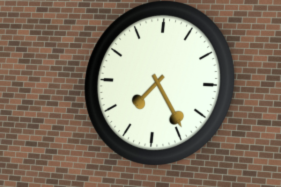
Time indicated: 7,24
